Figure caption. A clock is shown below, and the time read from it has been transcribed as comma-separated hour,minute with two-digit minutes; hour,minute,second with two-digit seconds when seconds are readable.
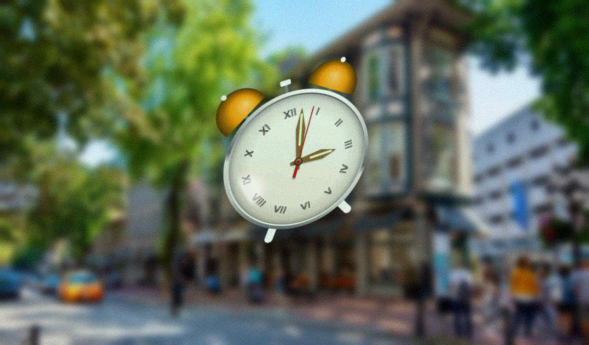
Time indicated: 3,02,04
